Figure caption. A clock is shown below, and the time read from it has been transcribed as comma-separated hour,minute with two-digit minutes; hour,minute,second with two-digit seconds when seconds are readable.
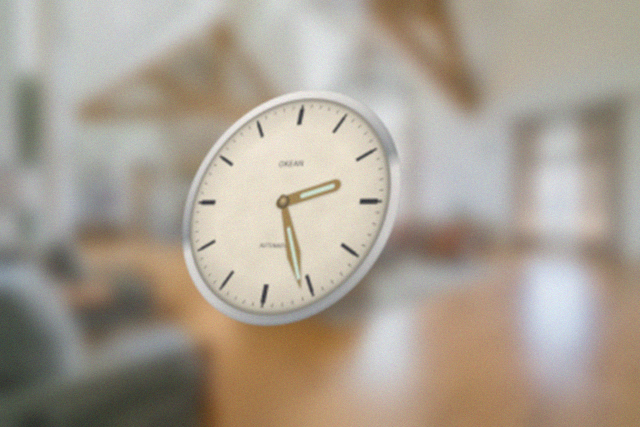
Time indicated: 2,26
